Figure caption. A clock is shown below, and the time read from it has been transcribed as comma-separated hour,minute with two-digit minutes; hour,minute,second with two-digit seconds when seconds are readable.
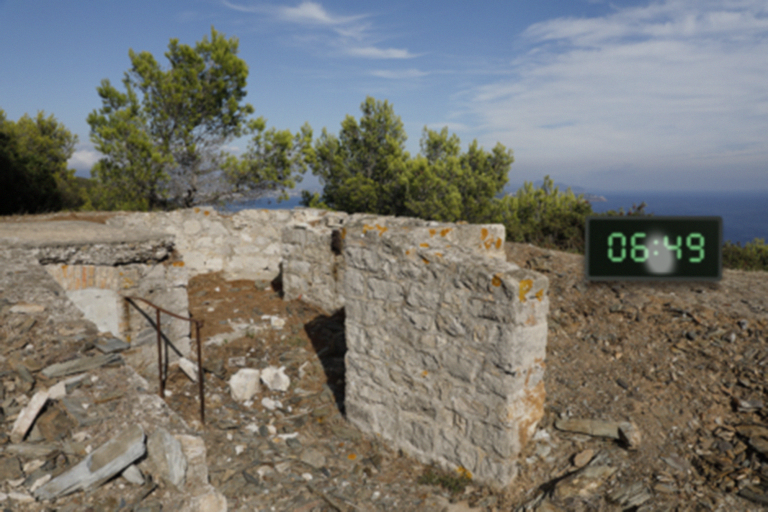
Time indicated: 6,49
